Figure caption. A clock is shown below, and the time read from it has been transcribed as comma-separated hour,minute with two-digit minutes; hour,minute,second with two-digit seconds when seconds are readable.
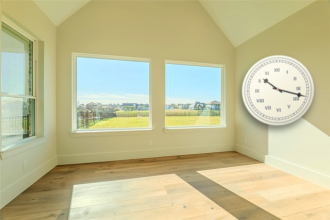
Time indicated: 10,18
